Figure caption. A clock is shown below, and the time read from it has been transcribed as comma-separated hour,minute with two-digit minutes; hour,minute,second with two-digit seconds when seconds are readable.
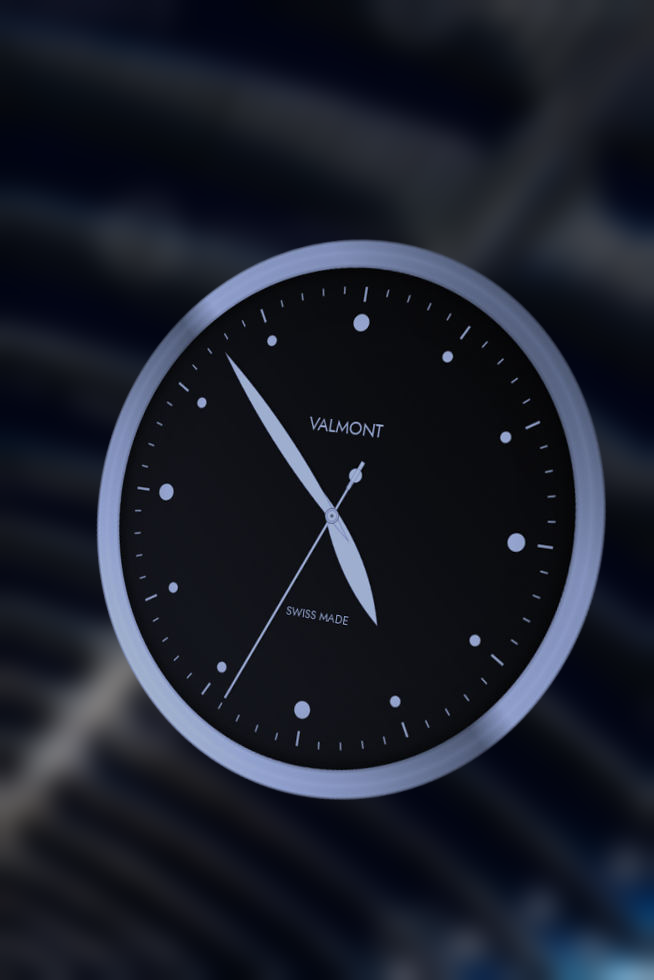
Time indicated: 4,52,34
